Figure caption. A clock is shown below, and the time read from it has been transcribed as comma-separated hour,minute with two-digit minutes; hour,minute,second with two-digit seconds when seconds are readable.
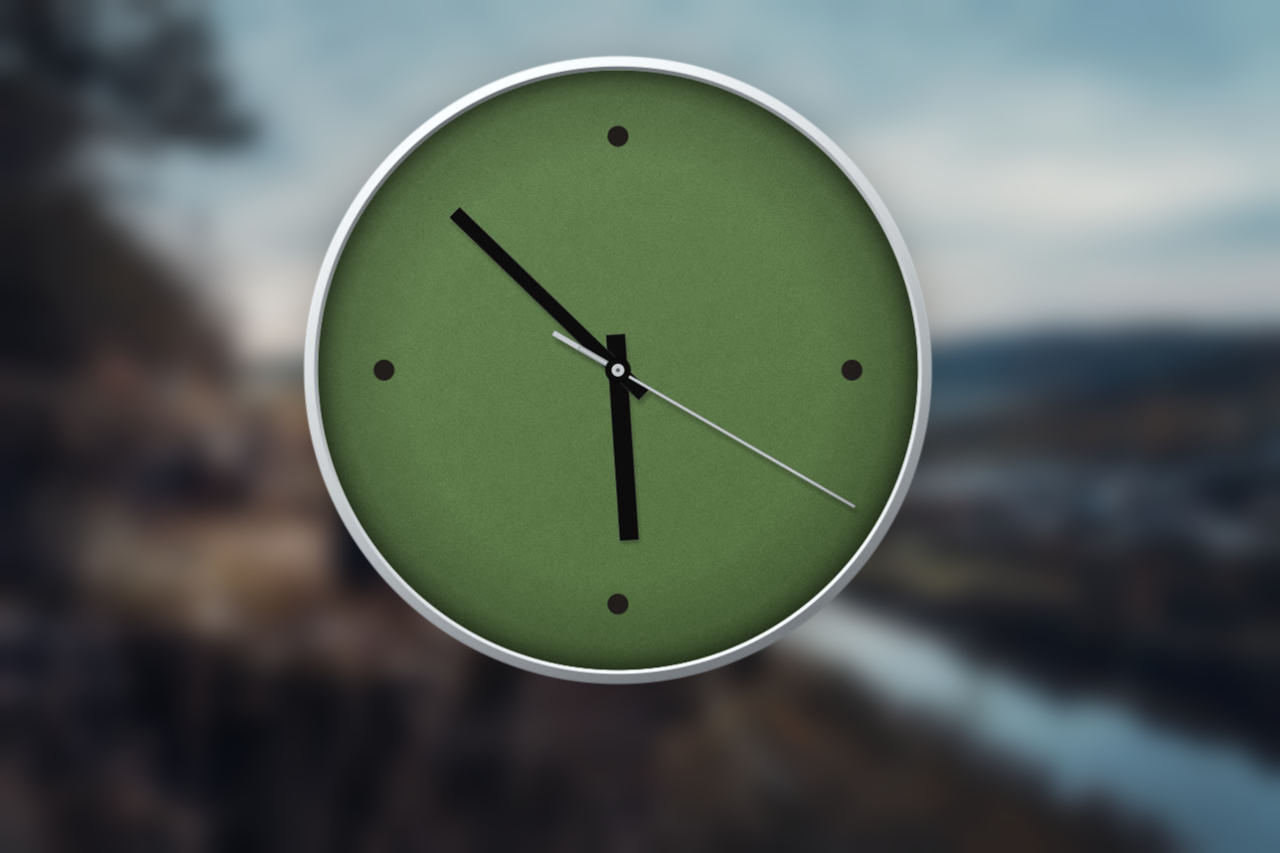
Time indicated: 5,52,20
